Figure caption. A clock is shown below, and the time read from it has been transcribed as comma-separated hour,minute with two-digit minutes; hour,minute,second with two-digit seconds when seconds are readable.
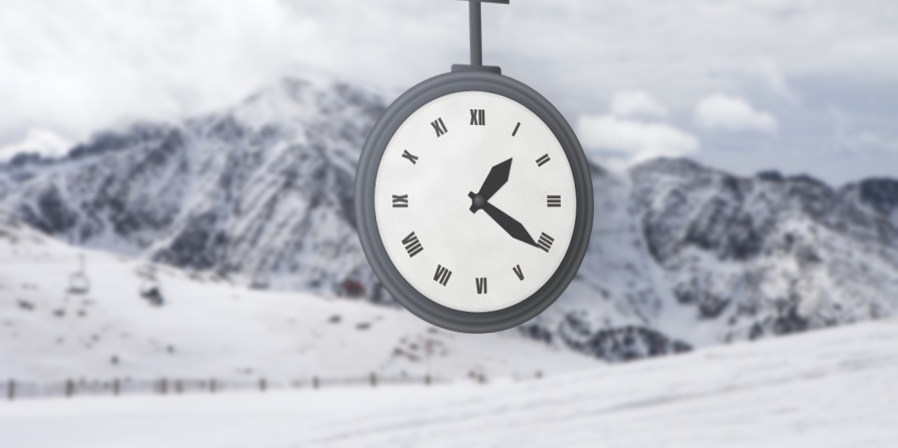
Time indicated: 1,21
